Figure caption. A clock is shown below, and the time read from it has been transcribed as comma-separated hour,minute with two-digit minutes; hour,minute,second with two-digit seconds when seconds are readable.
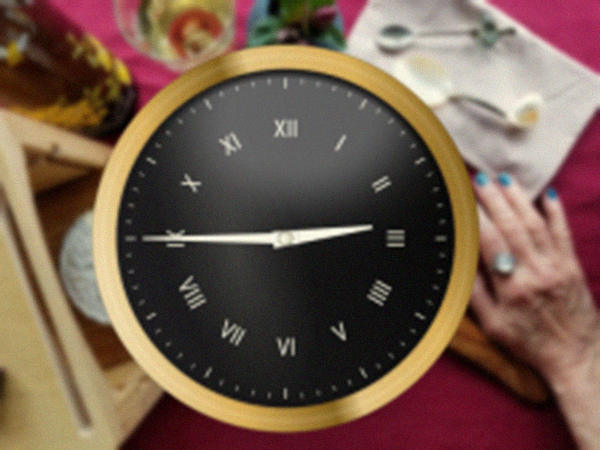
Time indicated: 2,45
